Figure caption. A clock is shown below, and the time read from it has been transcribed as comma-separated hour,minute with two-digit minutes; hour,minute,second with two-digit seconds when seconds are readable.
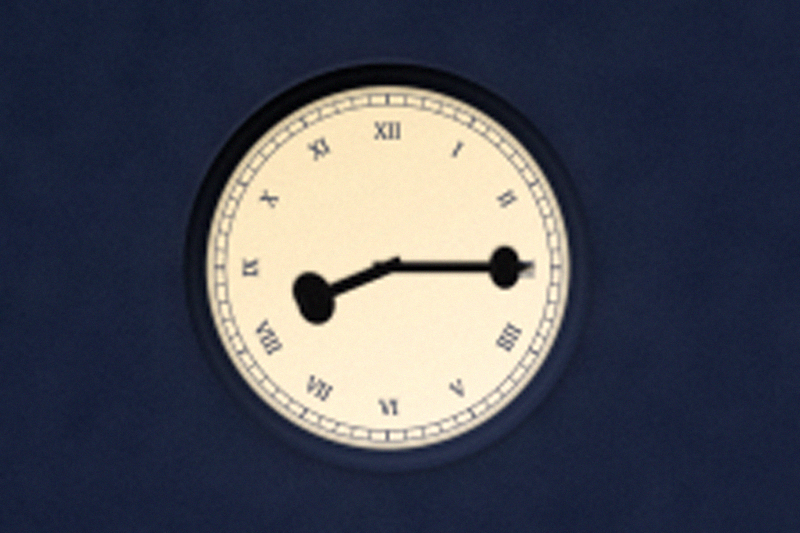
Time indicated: 8,15
